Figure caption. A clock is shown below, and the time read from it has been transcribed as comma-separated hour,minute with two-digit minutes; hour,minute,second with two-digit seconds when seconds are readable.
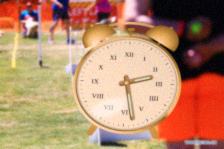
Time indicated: 2,28
